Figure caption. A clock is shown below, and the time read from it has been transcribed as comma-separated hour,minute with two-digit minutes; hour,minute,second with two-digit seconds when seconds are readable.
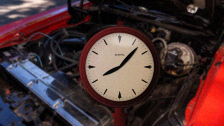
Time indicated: 8,07
